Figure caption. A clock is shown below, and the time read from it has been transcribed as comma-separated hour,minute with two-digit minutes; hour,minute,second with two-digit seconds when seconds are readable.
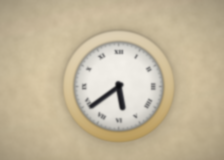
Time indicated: 5,39
